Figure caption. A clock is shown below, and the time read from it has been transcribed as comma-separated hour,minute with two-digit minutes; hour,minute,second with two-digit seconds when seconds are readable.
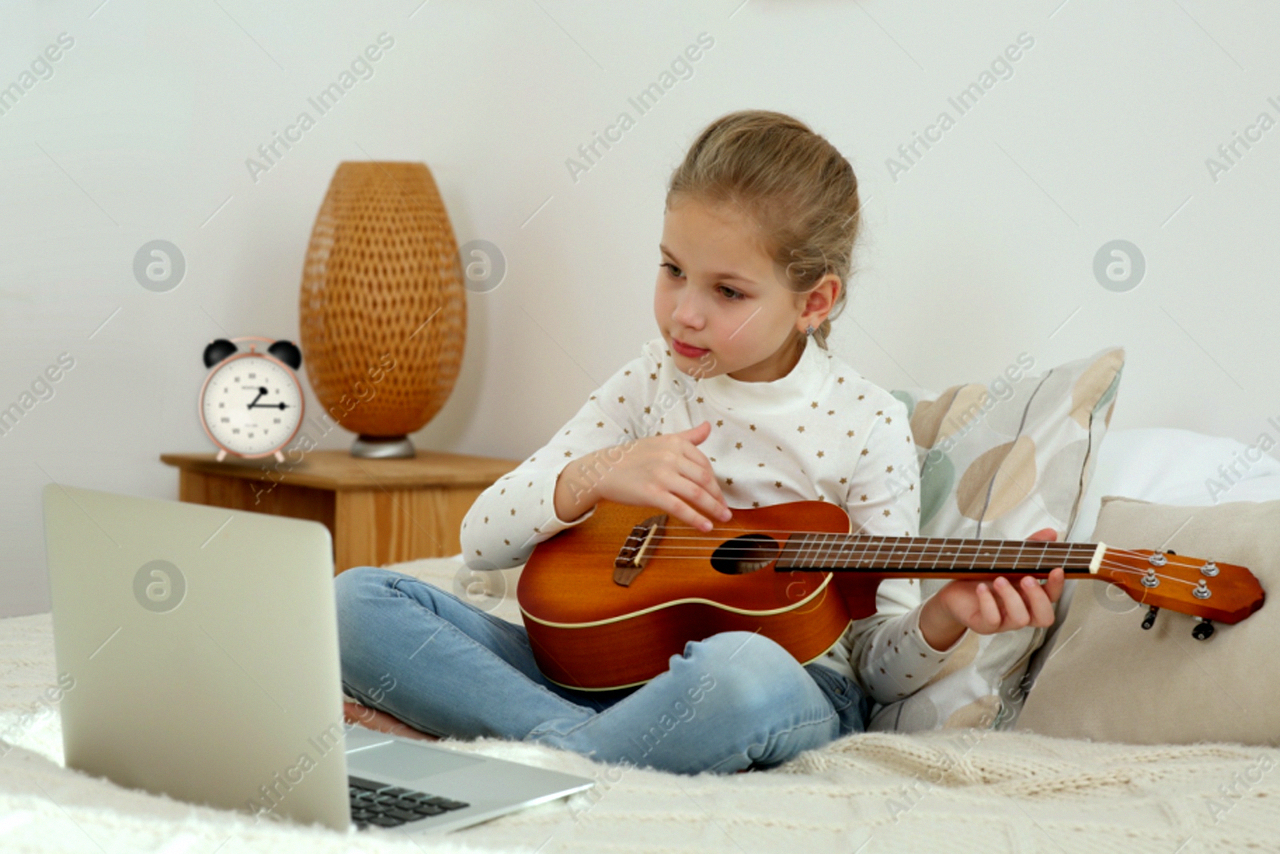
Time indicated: 1,15
